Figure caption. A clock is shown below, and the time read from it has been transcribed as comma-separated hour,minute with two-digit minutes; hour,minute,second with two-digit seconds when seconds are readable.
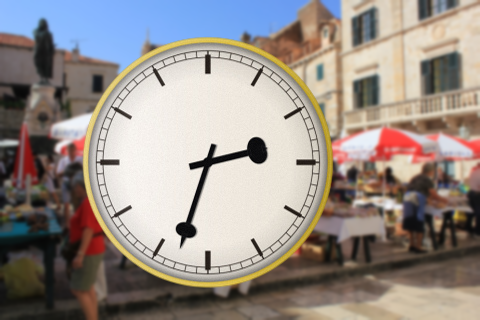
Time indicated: 2,33
